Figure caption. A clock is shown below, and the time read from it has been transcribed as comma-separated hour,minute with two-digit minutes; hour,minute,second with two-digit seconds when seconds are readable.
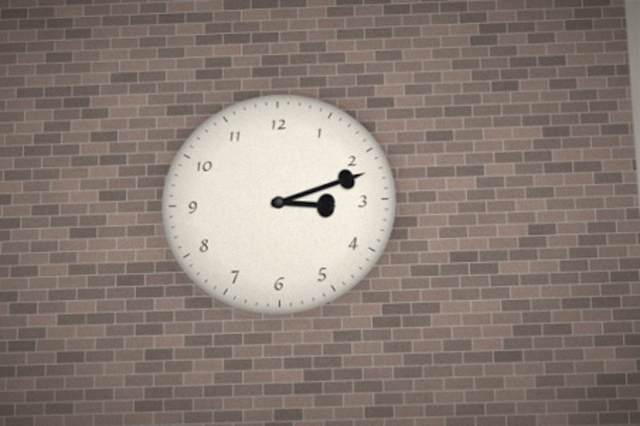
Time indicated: 3,12
